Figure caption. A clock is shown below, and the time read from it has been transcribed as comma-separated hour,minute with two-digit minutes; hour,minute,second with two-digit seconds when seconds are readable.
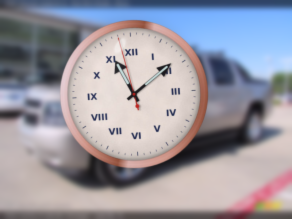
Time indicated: 11,08,58
